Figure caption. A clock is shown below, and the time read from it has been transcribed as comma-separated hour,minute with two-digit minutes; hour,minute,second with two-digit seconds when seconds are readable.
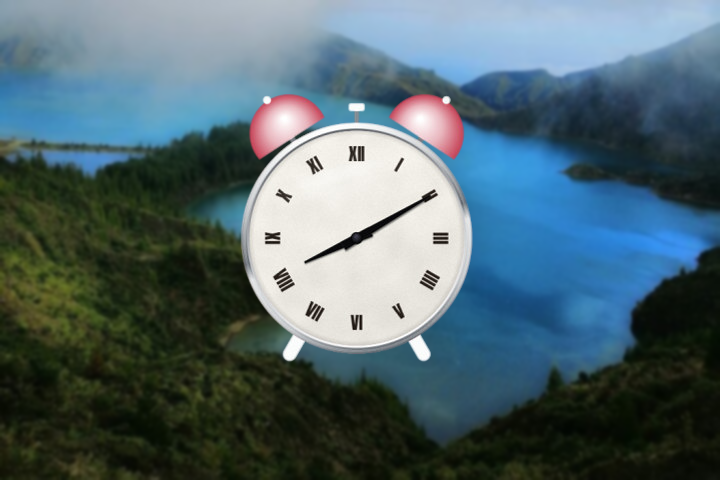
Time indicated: 8,10
